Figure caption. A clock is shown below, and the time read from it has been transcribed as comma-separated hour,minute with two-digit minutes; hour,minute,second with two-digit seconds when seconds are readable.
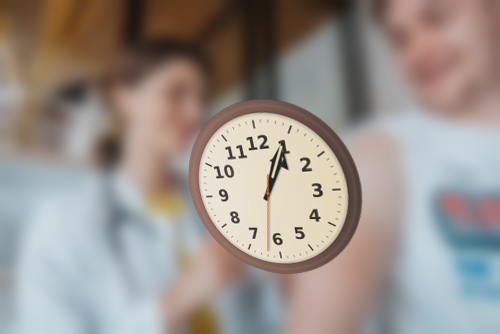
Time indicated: 1,04,32
